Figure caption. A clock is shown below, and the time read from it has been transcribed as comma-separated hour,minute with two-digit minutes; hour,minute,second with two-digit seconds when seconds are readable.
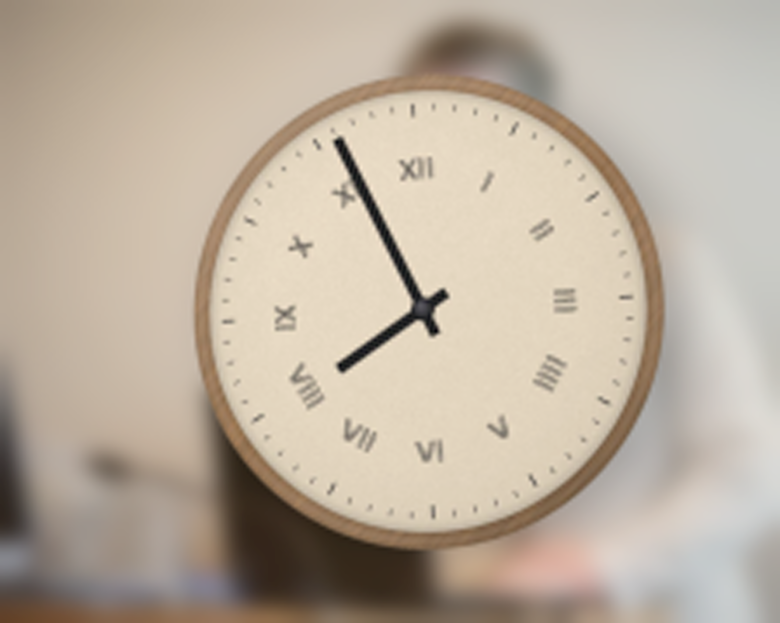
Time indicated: 7,56
